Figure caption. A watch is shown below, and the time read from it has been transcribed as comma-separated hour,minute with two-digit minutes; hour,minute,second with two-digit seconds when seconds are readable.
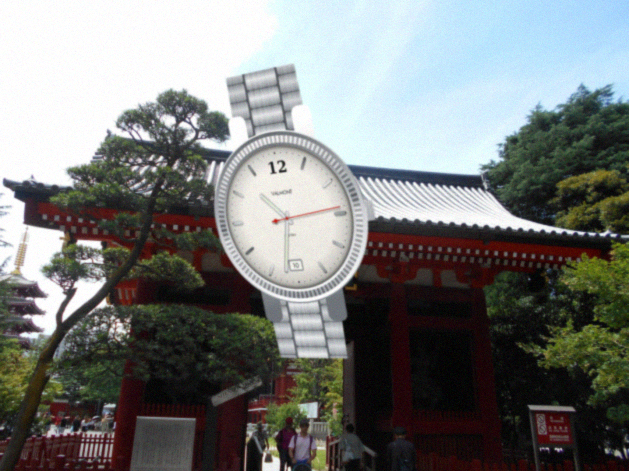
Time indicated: 10,32,14
